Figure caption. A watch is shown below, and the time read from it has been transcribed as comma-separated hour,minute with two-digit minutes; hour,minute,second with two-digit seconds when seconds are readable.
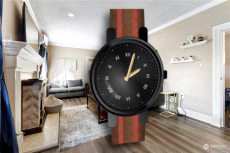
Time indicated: 2,03
